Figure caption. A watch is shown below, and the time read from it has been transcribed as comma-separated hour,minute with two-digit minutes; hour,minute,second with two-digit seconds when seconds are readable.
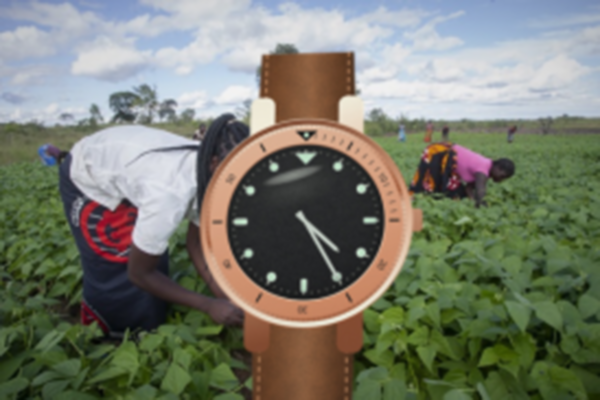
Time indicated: 4,25
